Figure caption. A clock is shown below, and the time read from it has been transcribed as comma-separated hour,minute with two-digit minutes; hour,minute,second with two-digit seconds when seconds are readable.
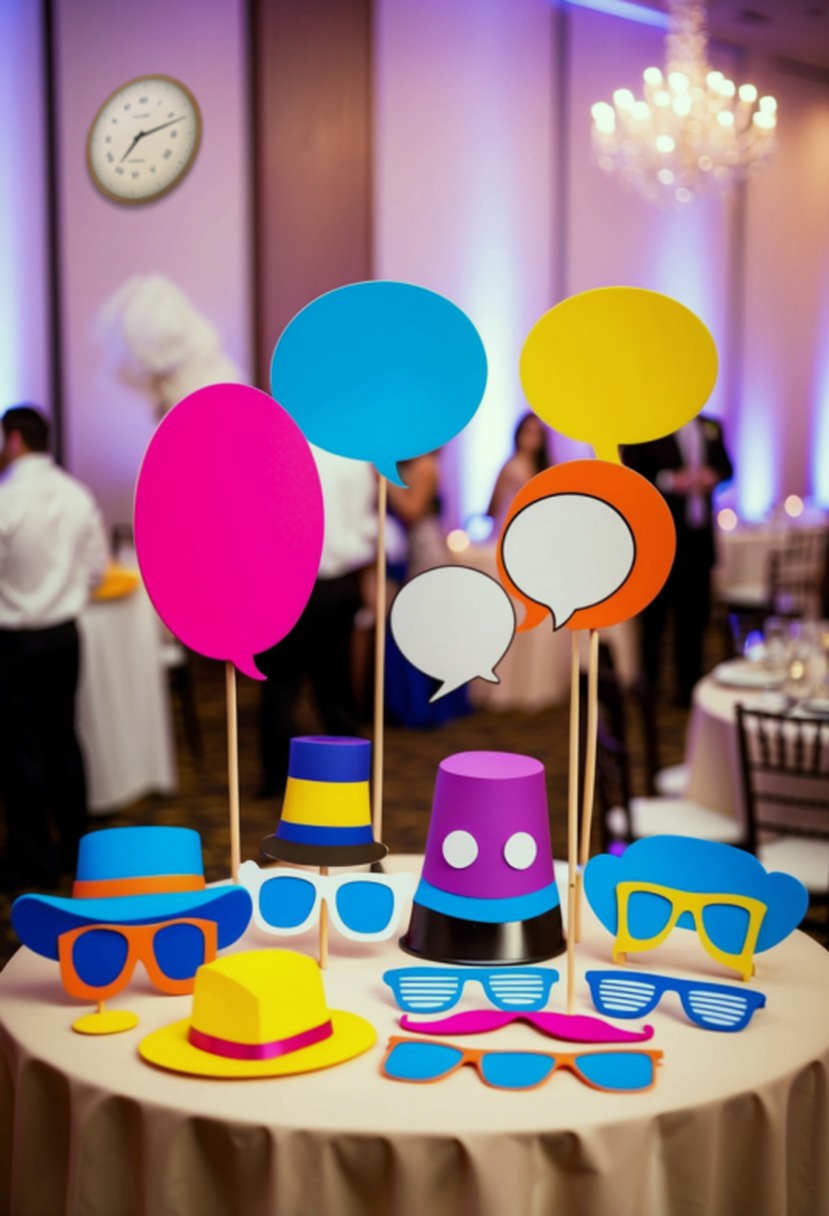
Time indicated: 7,12
